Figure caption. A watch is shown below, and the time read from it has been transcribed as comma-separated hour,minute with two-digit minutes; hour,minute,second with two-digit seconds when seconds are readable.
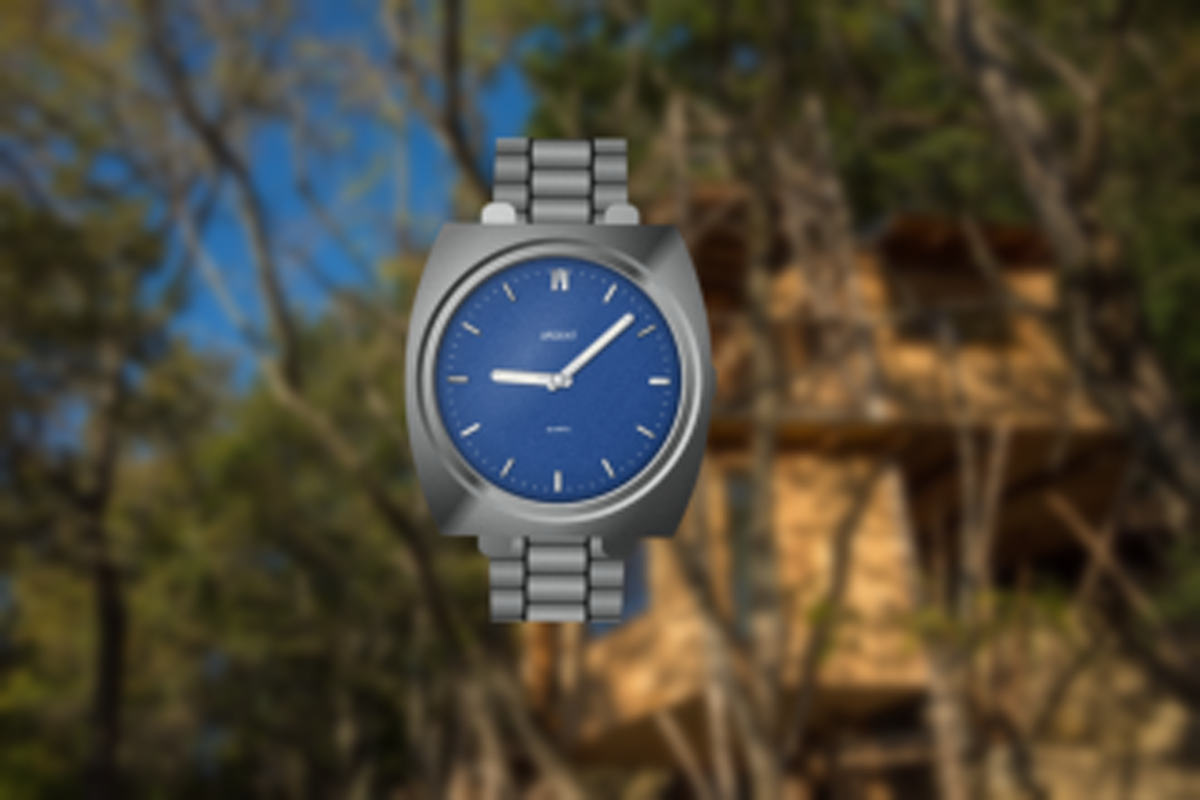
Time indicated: 9,08
